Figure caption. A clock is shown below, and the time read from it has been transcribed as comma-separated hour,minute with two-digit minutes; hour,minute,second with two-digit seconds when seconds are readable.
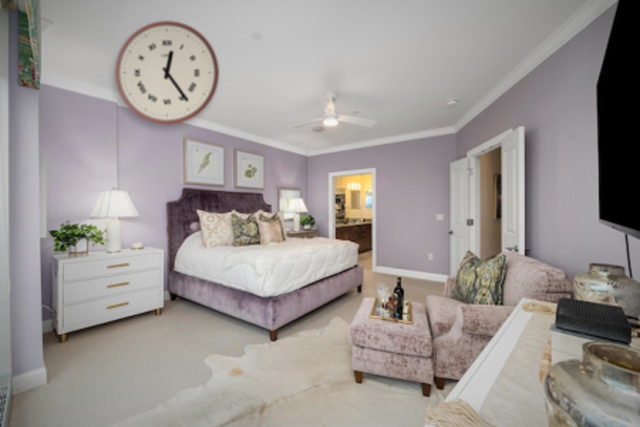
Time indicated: 12,24
